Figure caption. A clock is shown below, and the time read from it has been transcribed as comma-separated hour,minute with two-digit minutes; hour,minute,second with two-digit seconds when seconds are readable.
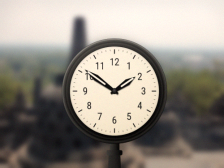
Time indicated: 1,51
